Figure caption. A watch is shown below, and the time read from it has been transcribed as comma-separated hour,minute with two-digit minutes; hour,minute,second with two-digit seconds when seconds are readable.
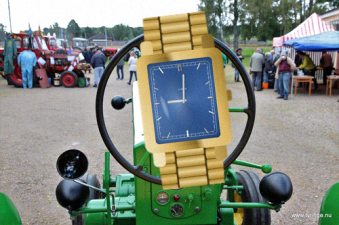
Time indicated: 9,01
